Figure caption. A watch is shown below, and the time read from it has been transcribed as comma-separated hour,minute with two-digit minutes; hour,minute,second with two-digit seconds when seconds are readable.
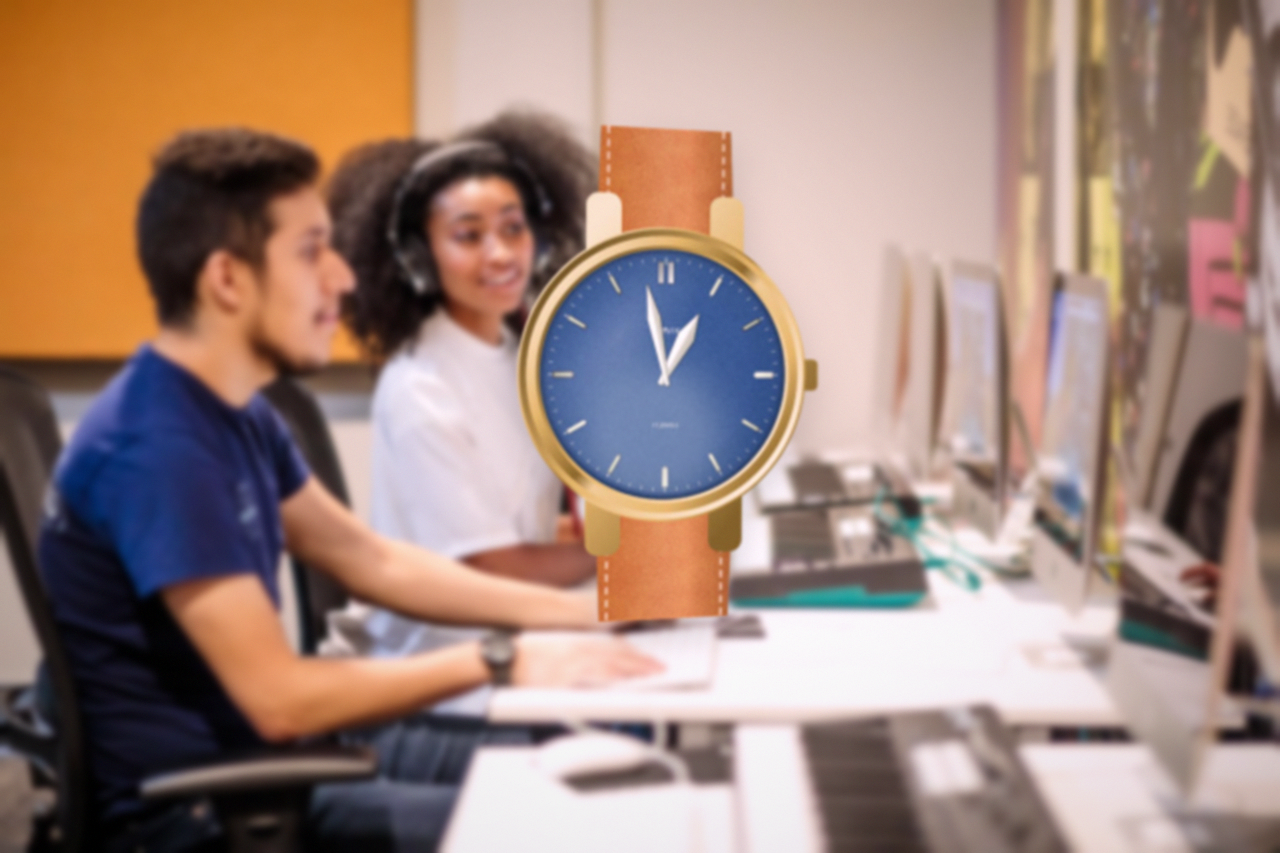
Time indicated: 12,58
